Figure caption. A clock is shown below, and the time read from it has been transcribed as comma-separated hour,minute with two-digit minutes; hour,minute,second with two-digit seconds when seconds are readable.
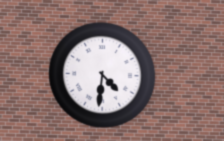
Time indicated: 4,31
